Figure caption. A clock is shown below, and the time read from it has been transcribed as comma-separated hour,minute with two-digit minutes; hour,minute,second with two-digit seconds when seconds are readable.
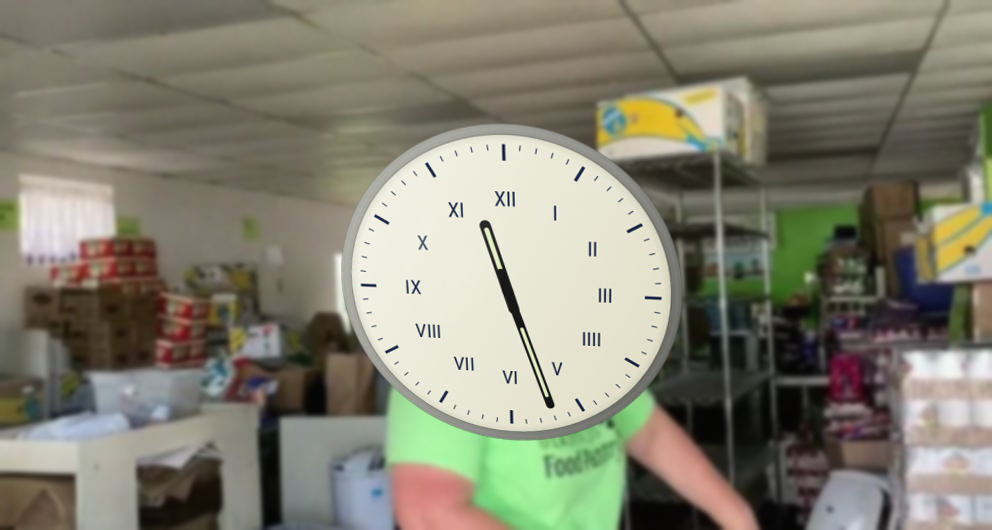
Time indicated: 11,27
